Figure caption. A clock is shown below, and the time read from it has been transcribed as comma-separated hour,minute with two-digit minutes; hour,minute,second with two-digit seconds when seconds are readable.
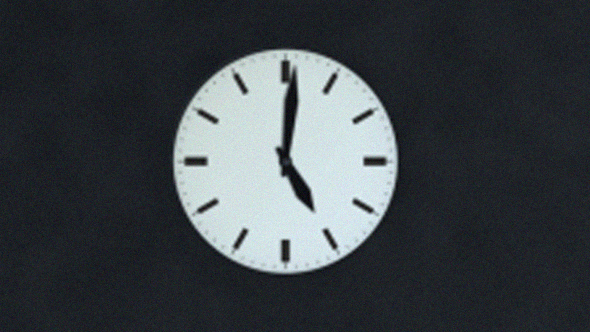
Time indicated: 5,01
